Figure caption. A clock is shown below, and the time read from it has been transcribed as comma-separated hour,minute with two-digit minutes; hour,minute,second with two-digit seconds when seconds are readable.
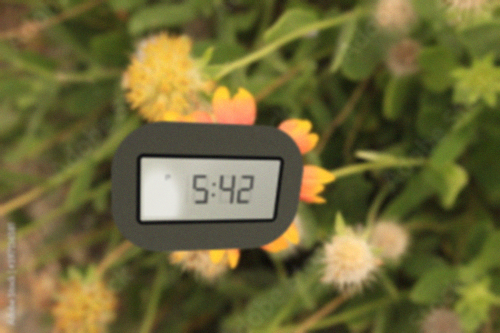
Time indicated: 5,42
